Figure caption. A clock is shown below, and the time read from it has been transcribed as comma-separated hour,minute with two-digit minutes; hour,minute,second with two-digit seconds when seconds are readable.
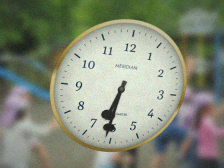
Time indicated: 6,31
